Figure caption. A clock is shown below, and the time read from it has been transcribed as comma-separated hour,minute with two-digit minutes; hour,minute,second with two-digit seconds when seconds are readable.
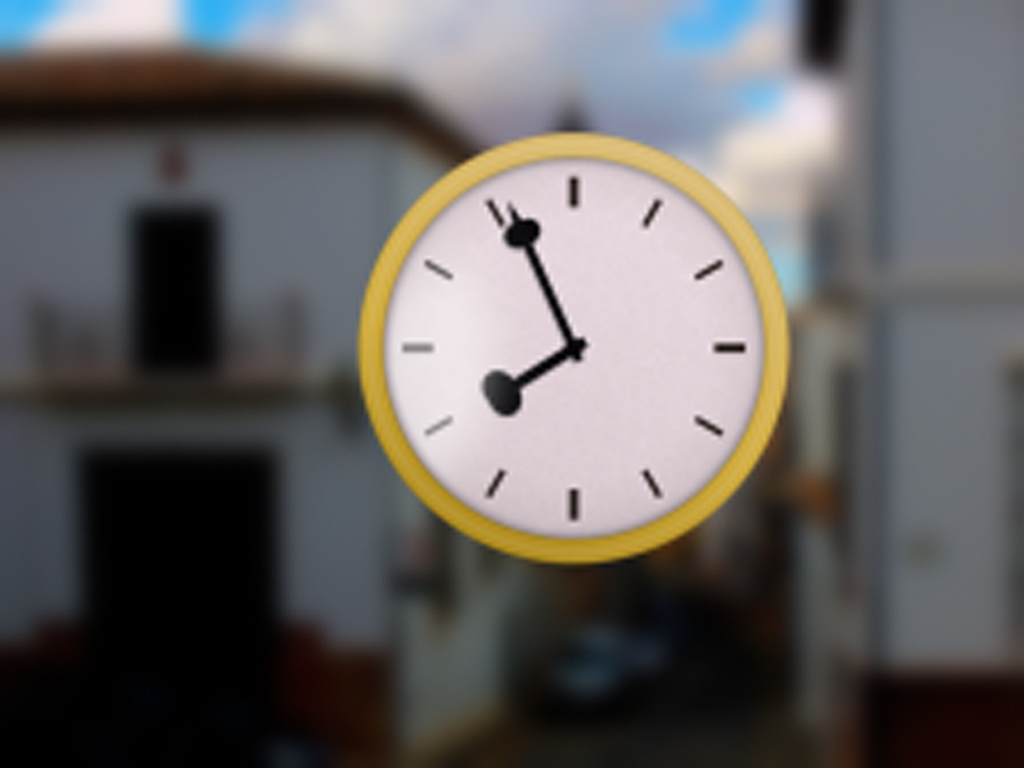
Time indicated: 7,56
